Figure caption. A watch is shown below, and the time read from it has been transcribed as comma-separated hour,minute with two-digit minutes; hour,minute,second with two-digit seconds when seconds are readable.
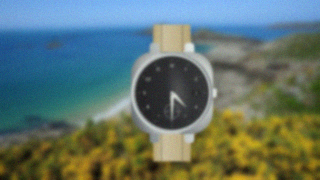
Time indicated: 4,30
